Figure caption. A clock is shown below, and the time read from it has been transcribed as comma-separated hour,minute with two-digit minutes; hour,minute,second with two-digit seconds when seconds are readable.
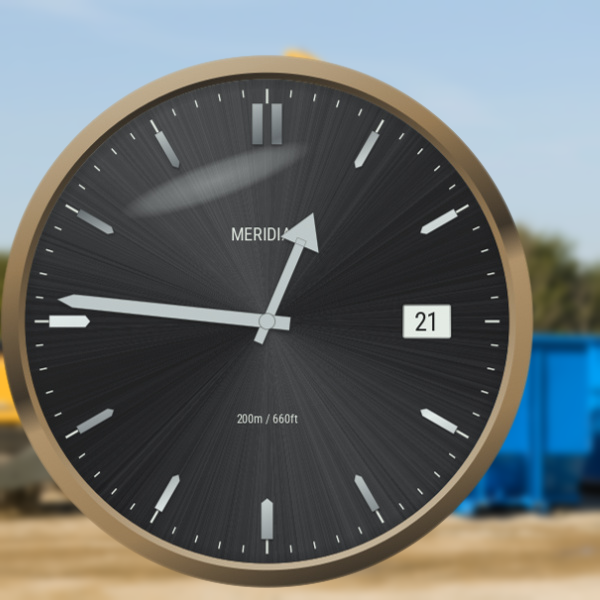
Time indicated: 12,46
